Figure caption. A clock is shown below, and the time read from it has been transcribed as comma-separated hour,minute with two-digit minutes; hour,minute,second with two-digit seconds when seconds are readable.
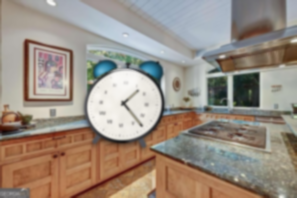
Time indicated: 1,23
